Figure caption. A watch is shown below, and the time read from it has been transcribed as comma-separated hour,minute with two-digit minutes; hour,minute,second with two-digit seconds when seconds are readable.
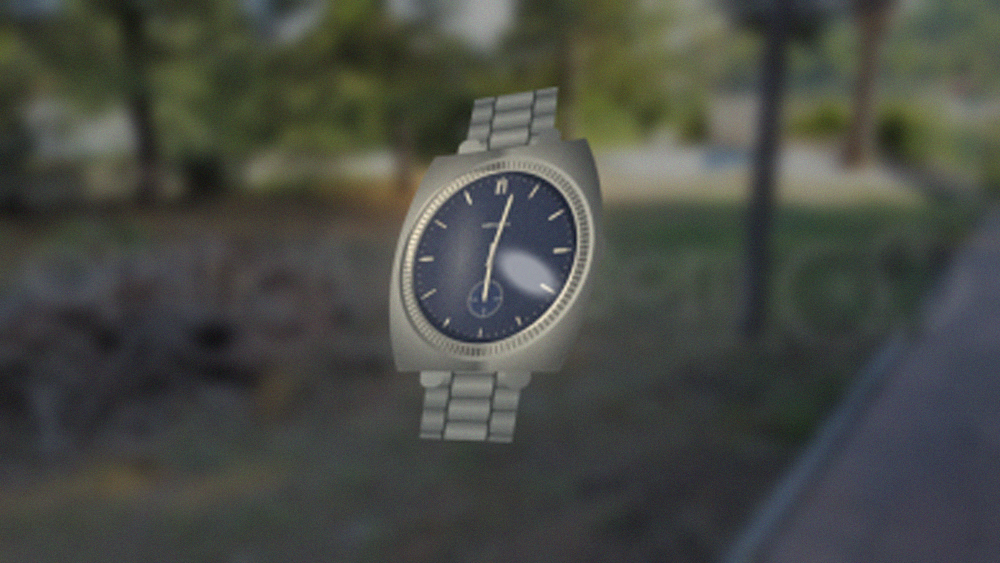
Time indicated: 6,02
